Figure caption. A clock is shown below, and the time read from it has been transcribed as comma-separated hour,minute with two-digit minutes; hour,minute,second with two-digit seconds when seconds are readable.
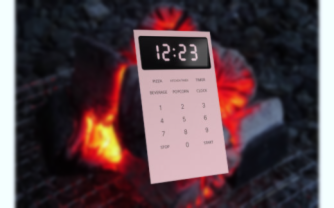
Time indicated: 12,23
